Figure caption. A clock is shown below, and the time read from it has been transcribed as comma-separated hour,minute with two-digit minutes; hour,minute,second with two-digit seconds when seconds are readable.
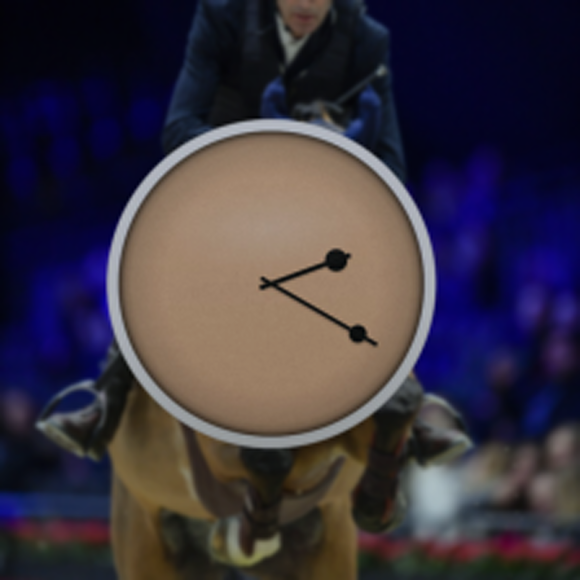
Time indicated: 2,20
